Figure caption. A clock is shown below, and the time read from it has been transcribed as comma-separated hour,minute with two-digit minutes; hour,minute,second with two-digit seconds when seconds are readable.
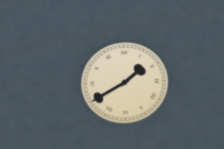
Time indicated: 1,40
